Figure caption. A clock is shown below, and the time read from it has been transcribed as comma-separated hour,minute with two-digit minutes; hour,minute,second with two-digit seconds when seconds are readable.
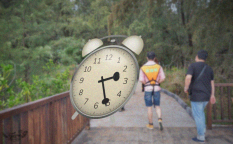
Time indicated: 2,26
